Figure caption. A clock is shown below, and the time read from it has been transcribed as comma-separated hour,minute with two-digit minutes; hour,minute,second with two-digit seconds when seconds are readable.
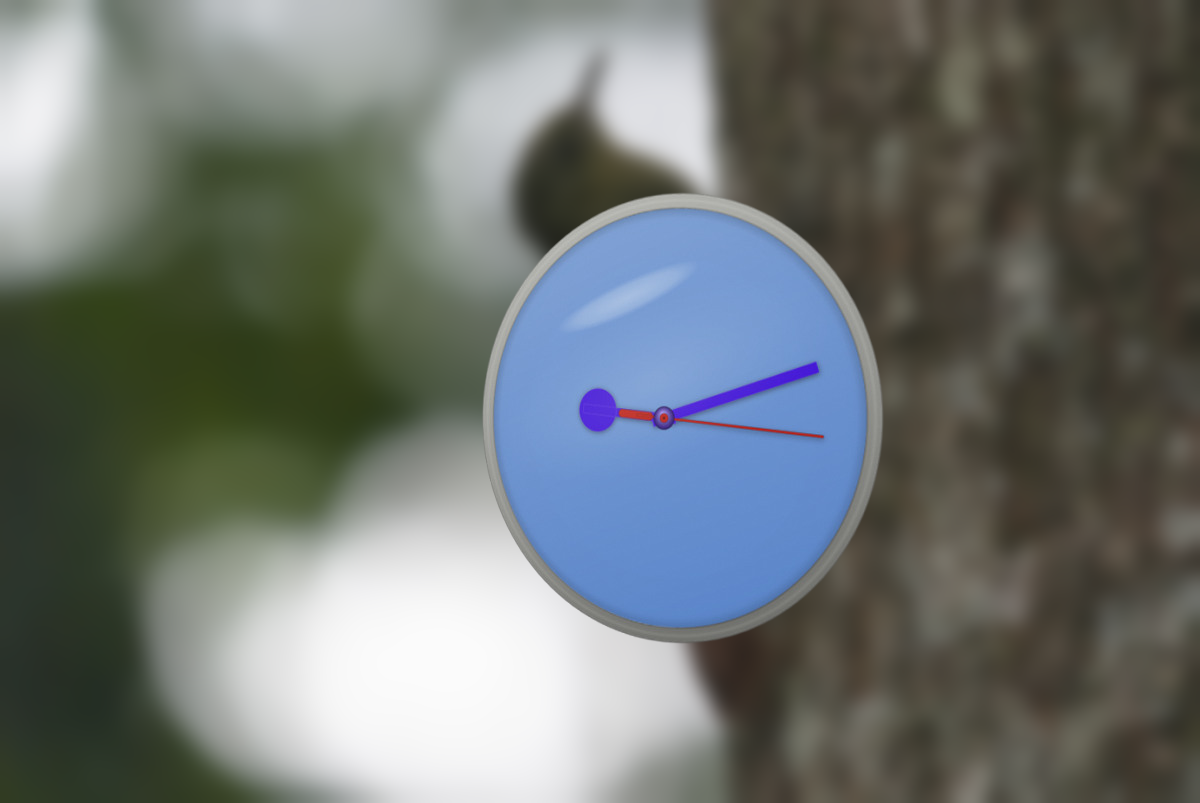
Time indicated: 9,12,16
